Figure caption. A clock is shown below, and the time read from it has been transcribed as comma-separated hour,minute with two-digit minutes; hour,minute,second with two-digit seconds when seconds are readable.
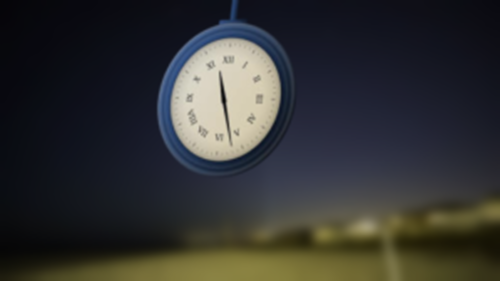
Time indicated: 11,27
